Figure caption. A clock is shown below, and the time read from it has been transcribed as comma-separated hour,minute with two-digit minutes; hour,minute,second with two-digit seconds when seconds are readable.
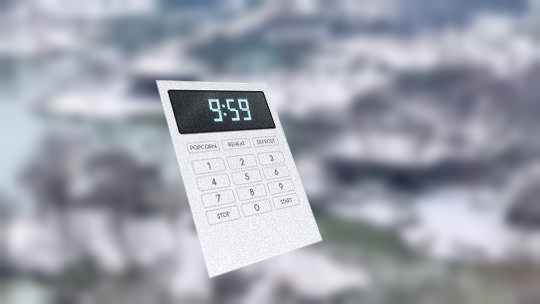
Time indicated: 9,59
